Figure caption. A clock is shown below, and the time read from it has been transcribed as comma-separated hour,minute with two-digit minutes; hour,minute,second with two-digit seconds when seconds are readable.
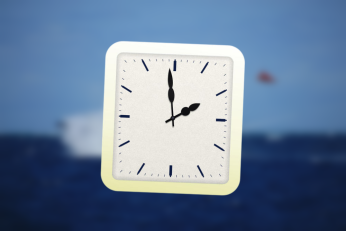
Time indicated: 1,59
